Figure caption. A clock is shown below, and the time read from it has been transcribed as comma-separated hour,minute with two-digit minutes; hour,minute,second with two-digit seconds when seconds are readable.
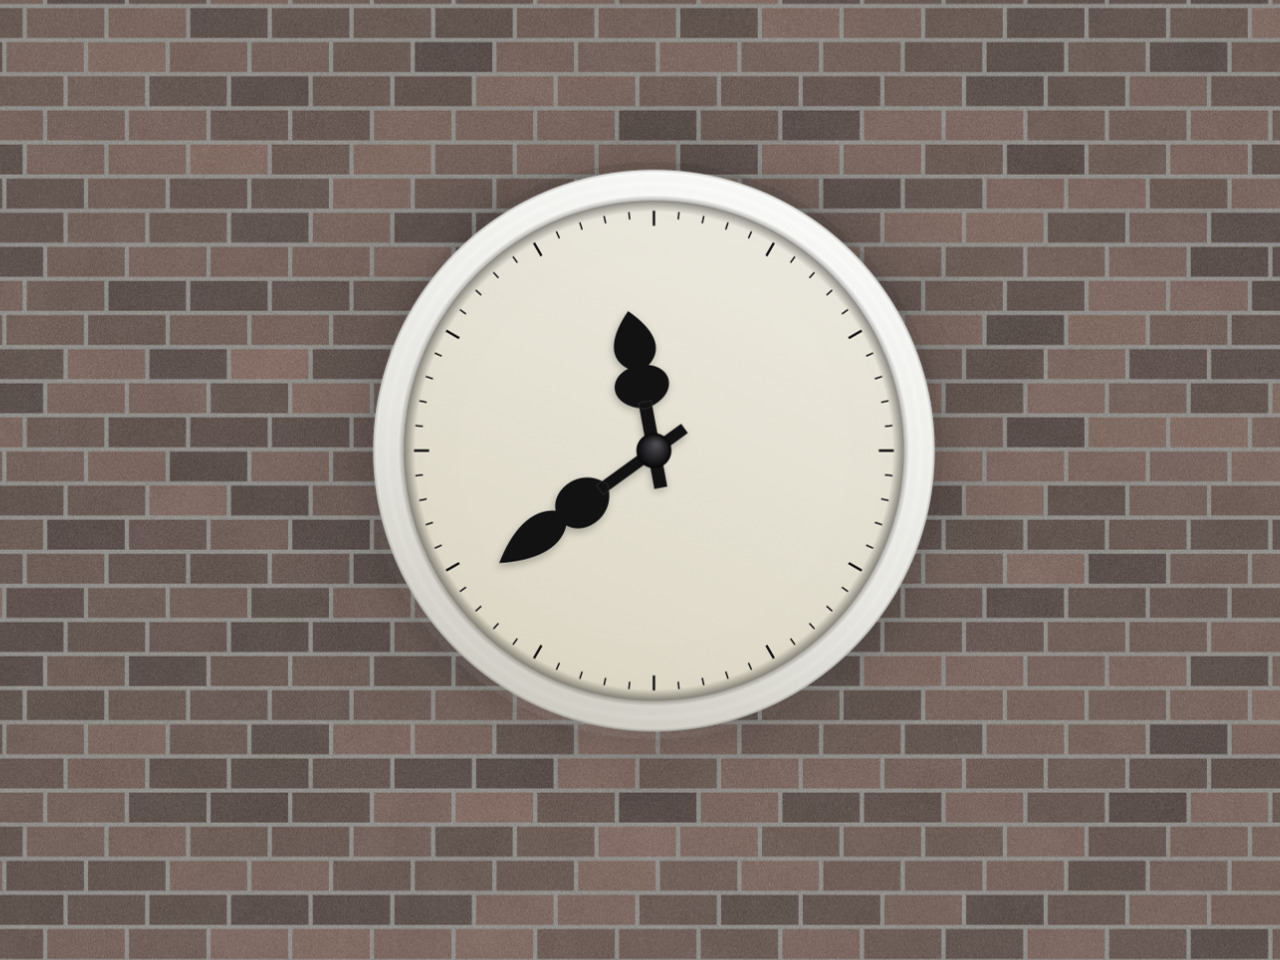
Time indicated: 11,39
